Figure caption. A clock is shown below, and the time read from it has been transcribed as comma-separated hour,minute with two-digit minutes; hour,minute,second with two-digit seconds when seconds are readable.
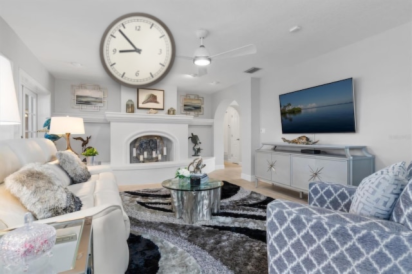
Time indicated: 8,53
